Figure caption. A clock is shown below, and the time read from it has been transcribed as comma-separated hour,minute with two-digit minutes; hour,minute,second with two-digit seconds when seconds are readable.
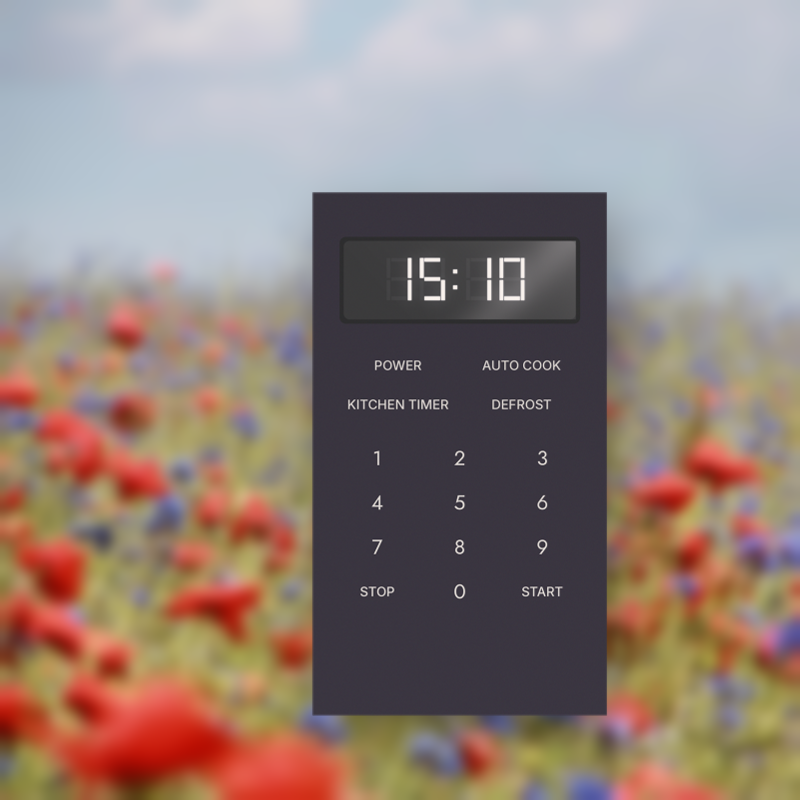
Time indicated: 15,10
